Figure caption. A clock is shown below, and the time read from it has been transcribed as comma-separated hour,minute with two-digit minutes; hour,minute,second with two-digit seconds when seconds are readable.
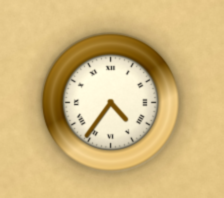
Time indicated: 4,36
